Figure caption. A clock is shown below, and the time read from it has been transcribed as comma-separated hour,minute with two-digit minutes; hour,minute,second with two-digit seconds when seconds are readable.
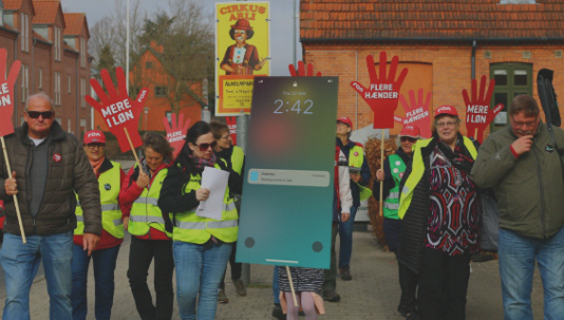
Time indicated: 2,42
